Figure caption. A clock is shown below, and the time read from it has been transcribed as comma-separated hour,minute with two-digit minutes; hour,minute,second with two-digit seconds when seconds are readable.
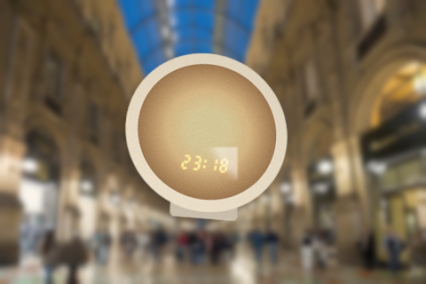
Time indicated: 23,18
